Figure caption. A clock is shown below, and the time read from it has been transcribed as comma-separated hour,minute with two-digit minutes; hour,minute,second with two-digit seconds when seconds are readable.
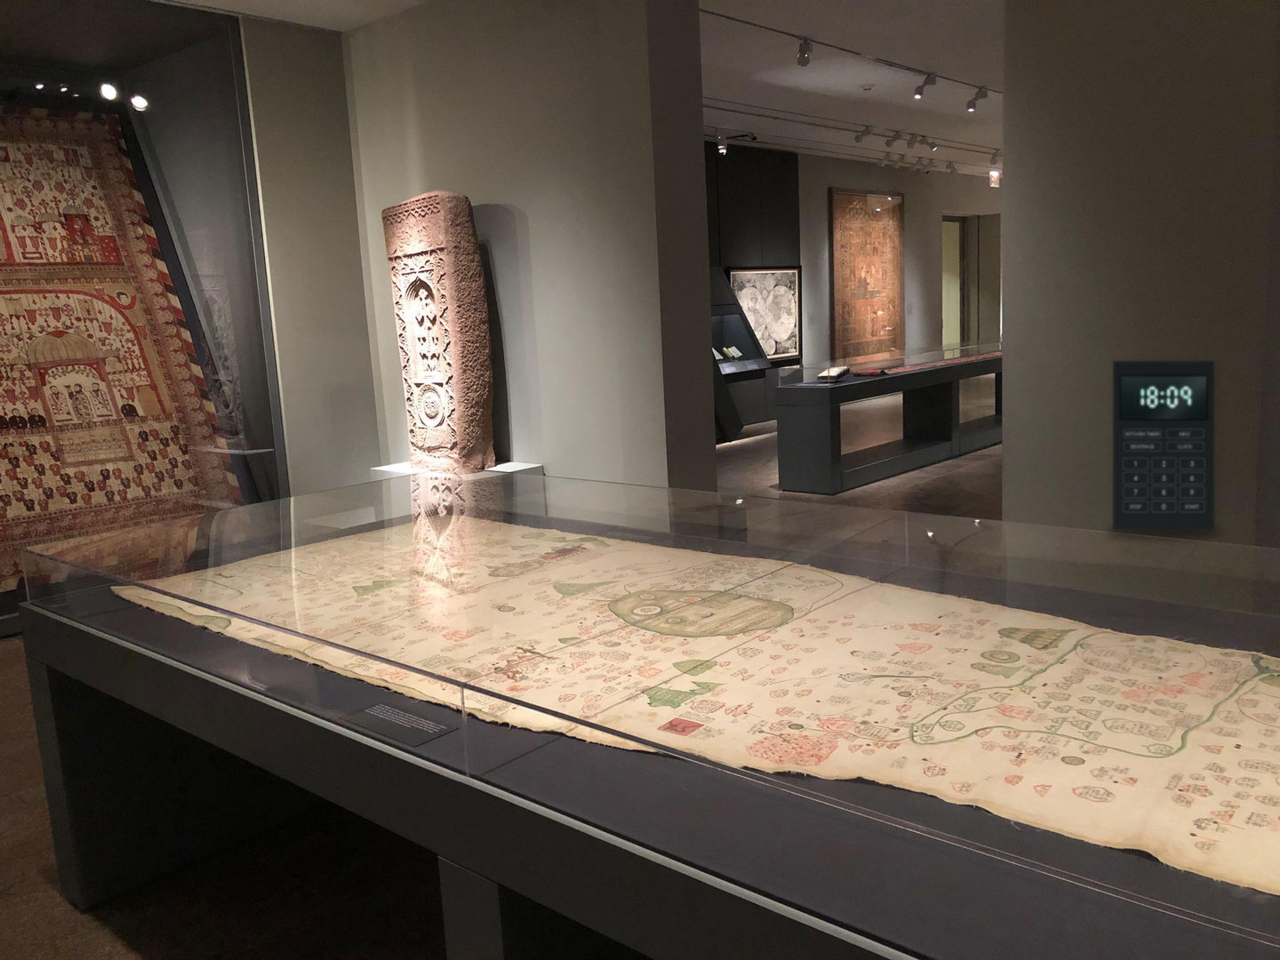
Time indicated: 18,09
